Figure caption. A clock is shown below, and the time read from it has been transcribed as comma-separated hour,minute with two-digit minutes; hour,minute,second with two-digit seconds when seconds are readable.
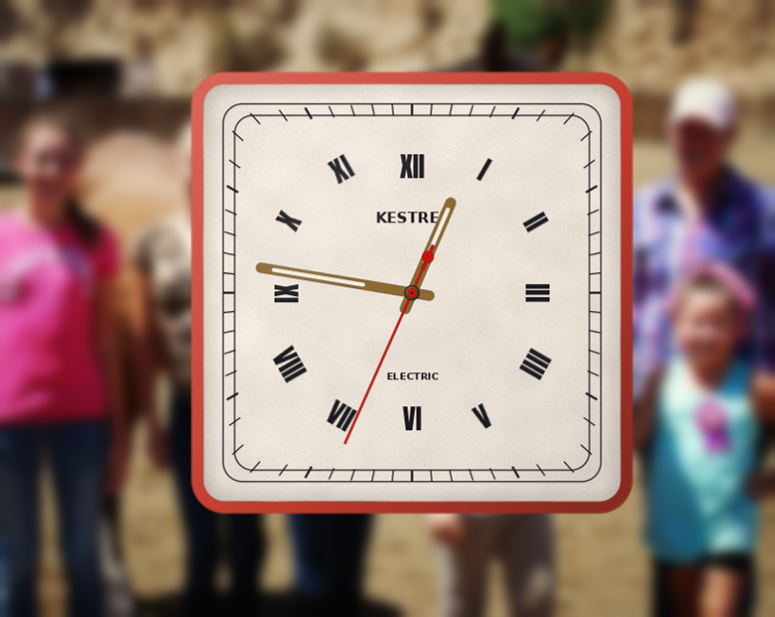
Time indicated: 12,46,34
